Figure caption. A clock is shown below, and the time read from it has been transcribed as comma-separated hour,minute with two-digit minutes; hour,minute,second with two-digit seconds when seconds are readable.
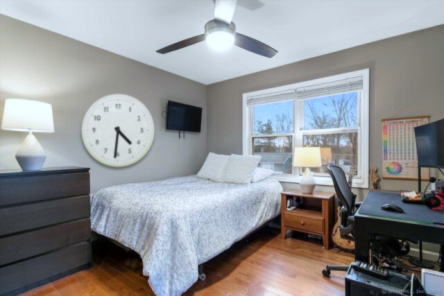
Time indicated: 4,31
